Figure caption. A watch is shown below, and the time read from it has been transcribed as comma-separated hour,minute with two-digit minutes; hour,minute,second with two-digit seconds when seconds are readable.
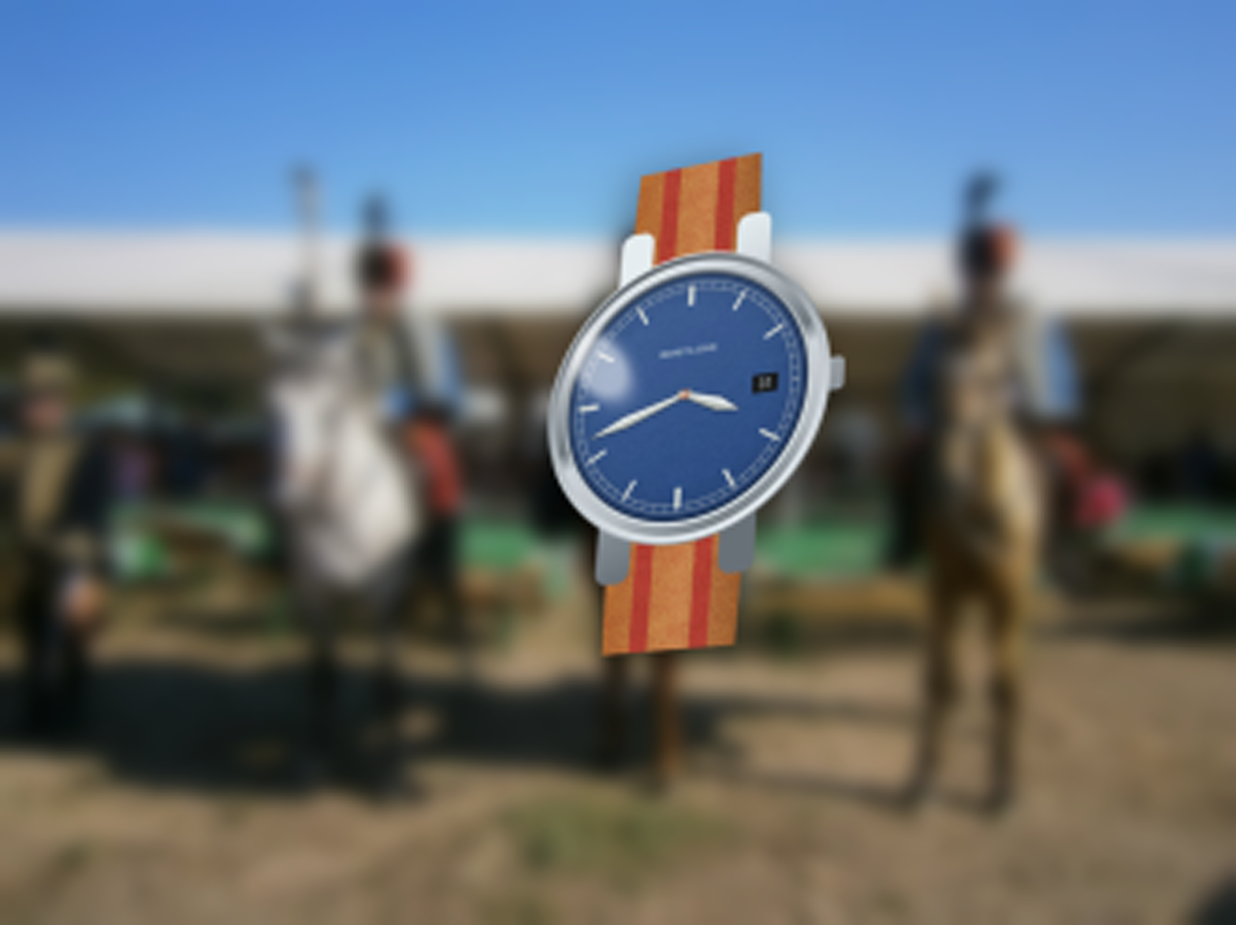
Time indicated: 3,42
